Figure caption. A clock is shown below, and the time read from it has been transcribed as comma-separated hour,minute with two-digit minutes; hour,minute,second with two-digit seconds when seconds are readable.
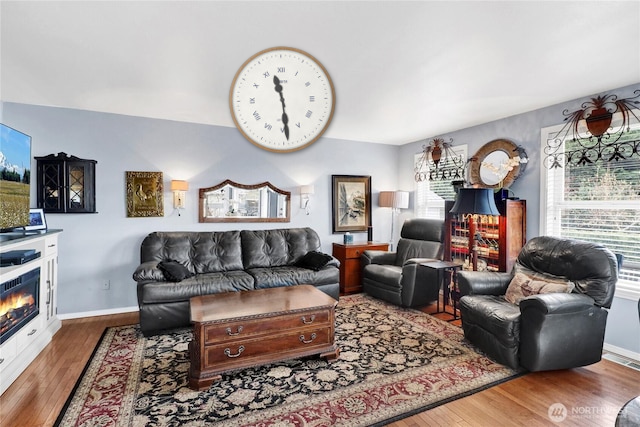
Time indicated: 11,29
